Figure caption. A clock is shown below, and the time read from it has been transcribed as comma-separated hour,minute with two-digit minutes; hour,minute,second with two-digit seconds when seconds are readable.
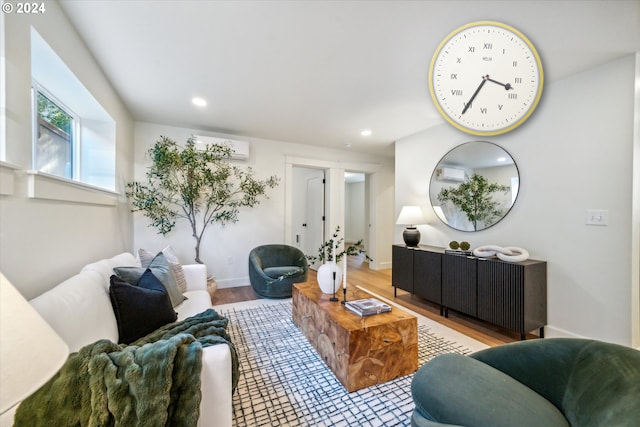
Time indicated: 3,35
